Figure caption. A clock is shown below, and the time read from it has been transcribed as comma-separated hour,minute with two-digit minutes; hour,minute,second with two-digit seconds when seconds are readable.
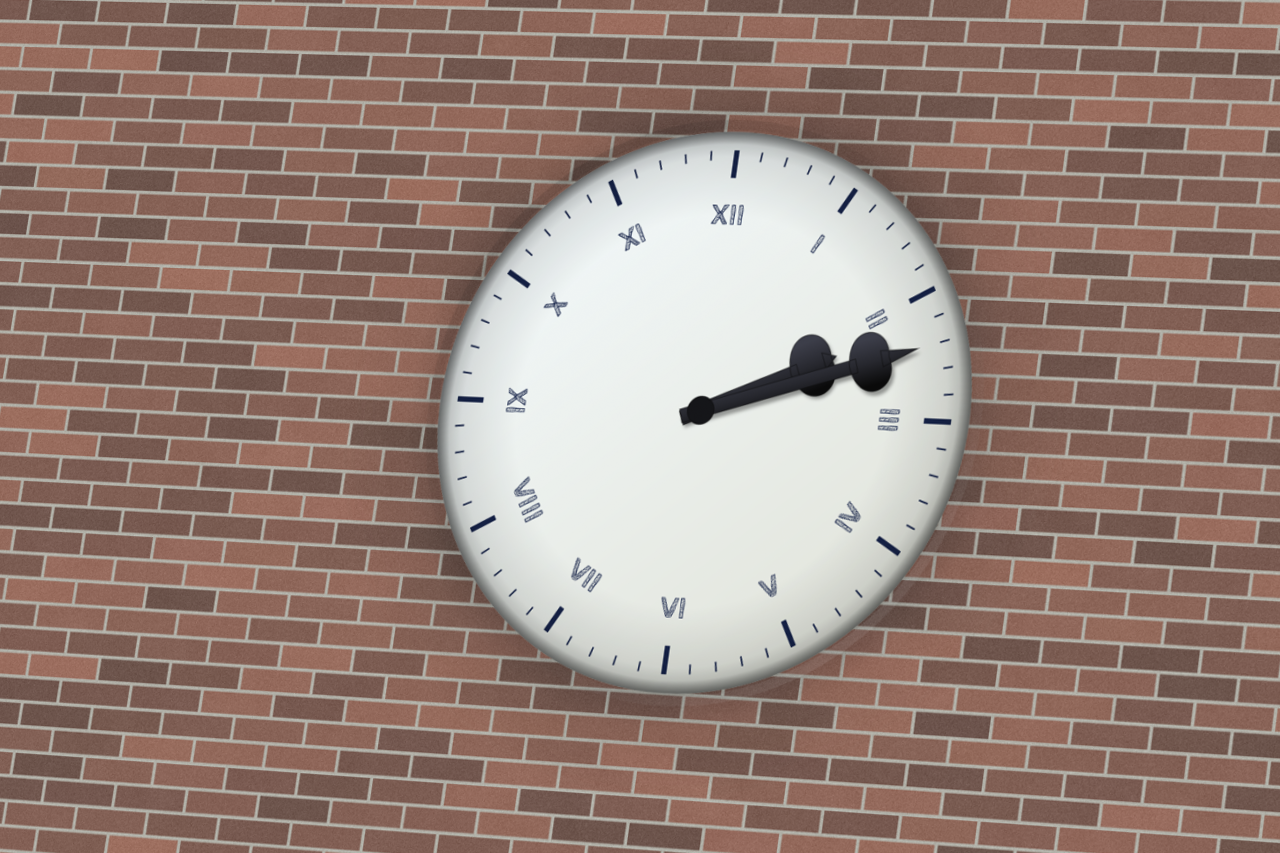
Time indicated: 2,12
